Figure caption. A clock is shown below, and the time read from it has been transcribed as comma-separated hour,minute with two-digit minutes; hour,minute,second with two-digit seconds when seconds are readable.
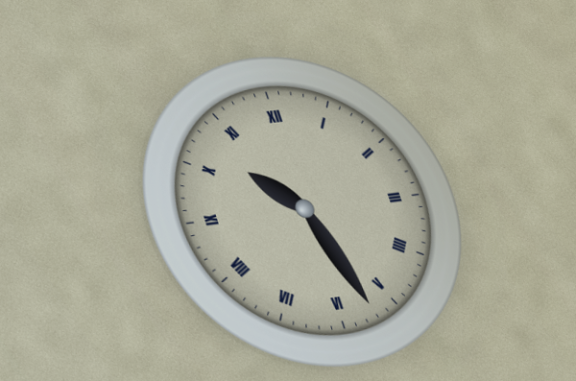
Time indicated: 10,27
